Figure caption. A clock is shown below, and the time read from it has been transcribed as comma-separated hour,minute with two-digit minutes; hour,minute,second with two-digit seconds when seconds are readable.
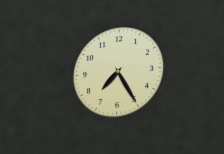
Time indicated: 7,25
